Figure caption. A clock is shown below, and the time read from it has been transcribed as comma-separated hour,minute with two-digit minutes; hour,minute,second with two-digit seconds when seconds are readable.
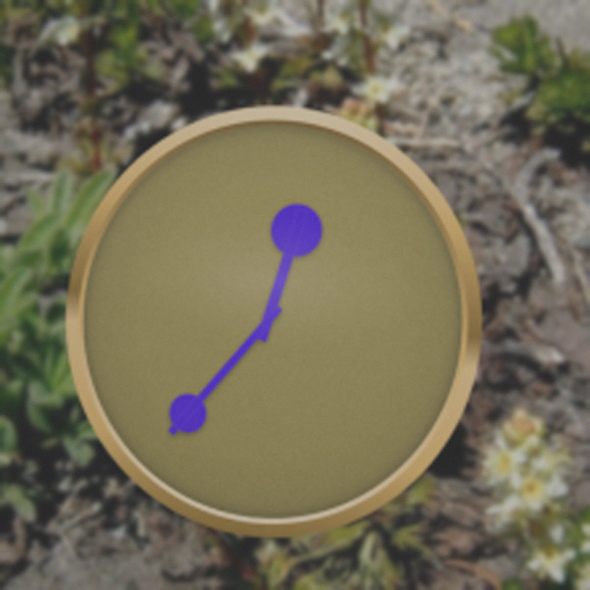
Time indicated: 12,37
